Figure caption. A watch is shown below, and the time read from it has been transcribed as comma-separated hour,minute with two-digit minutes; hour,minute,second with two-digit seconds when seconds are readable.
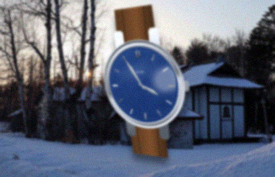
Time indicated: 3,55
